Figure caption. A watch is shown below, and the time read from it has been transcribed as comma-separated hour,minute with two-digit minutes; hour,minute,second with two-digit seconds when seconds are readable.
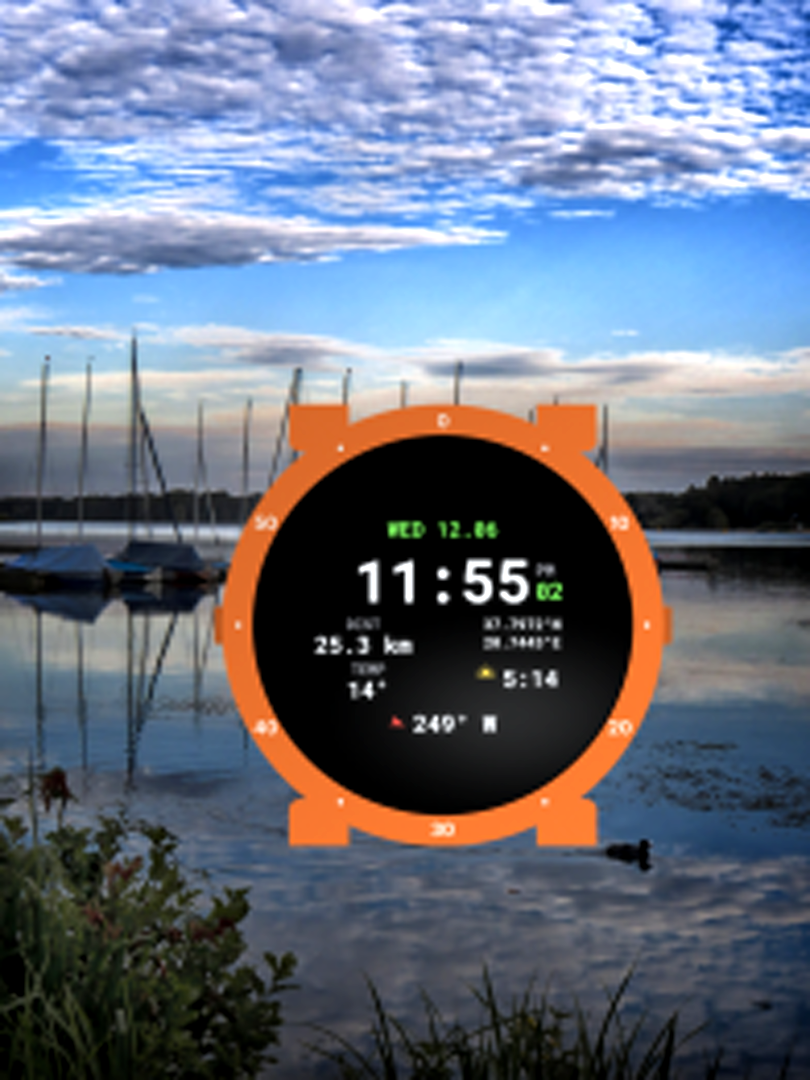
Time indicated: 11,55
